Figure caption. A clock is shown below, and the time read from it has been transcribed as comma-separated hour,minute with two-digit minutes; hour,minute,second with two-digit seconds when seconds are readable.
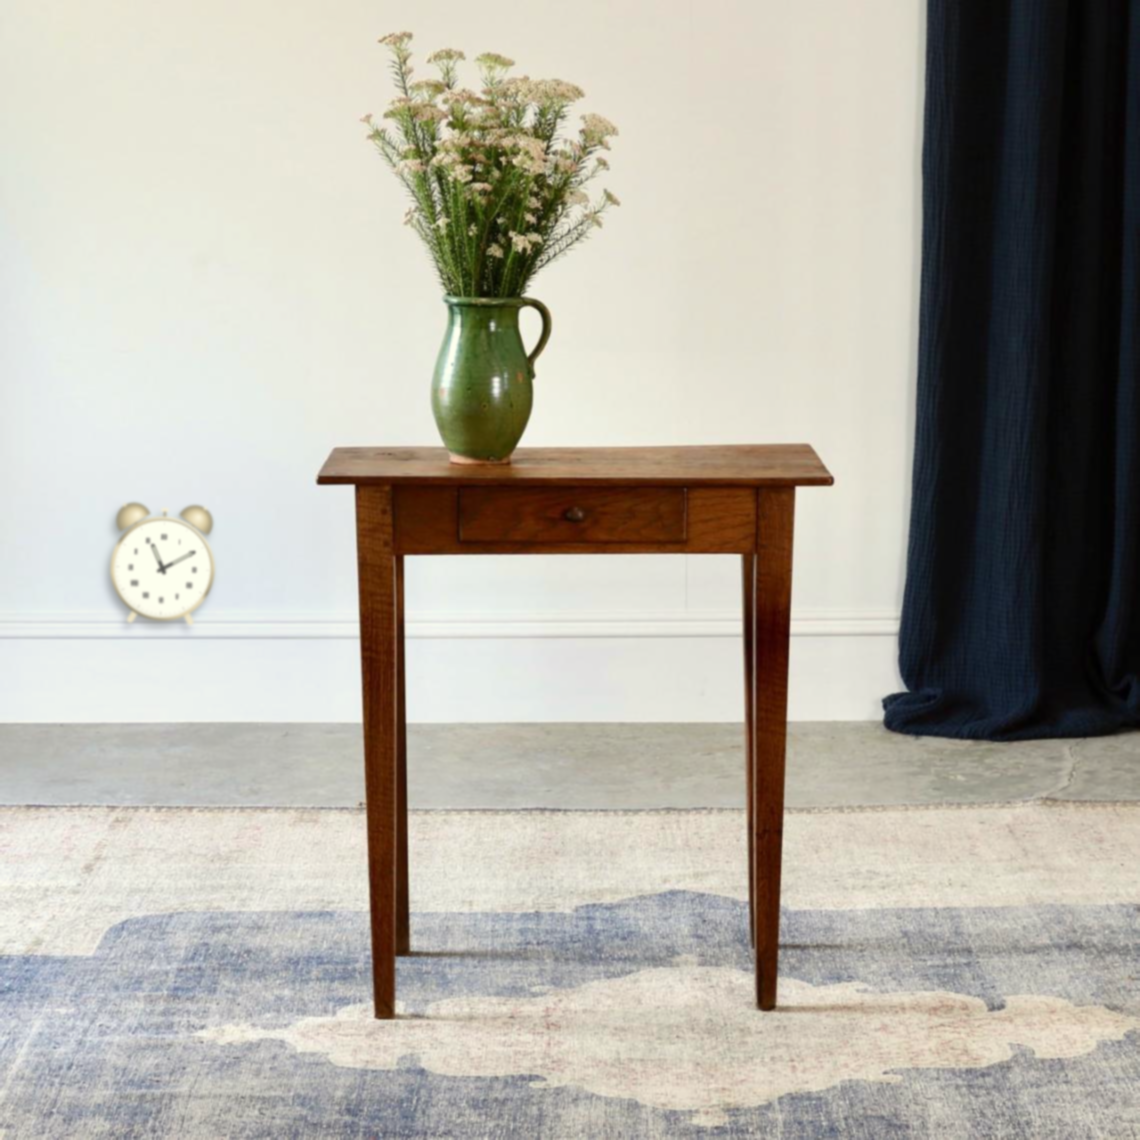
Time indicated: 11,10
